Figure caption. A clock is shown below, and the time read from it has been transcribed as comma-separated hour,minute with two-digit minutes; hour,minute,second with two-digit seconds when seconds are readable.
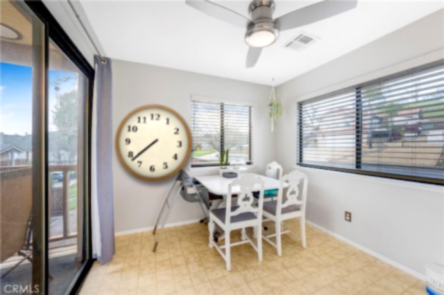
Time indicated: 7,38
